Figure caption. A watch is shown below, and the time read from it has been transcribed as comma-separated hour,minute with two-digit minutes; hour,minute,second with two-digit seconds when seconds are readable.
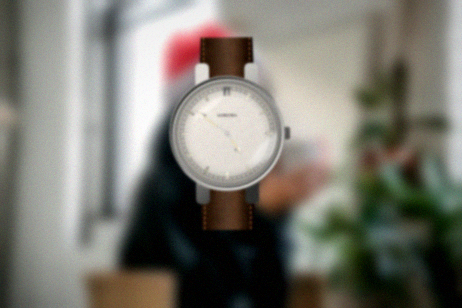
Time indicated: 4,51
